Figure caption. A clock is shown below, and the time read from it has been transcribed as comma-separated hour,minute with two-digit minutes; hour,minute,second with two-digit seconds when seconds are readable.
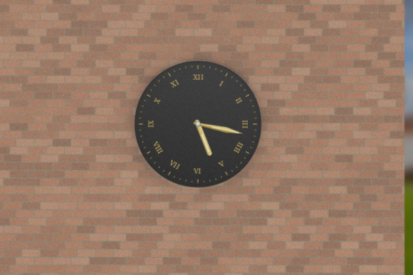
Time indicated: 5,17
